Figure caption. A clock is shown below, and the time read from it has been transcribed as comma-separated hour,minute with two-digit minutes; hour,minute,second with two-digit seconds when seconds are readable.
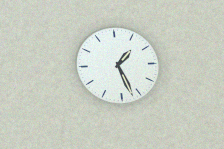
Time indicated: 1,27
